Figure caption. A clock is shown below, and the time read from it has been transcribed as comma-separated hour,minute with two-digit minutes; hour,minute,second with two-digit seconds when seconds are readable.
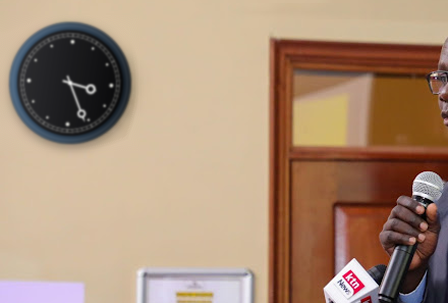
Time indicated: 3,26
